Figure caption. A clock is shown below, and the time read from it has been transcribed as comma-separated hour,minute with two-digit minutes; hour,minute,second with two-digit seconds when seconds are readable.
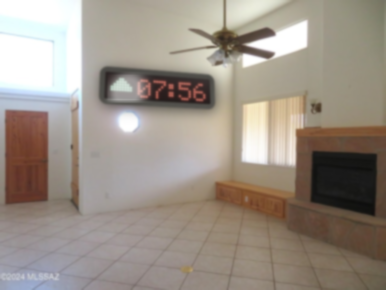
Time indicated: 7,56
